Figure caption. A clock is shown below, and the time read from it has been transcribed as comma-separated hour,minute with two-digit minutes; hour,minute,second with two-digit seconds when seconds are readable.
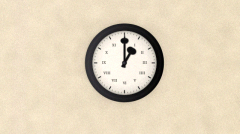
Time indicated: 1,00
